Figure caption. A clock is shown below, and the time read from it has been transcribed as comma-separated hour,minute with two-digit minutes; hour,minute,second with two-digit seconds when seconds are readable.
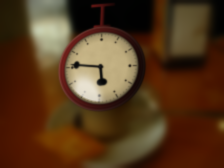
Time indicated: 5,46
